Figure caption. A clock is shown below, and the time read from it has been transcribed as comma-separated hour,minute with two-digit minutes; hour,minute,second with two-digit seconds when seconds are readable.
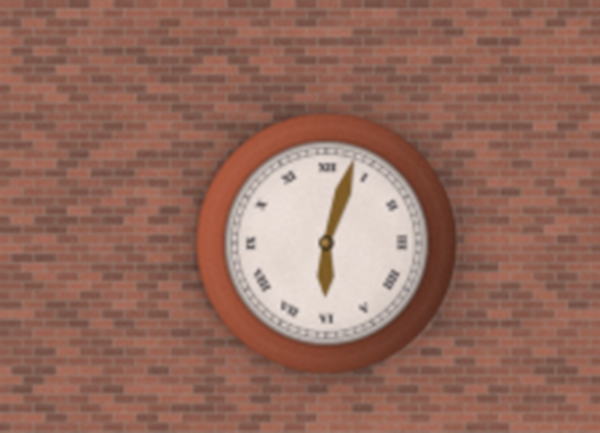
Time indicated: 6,03
